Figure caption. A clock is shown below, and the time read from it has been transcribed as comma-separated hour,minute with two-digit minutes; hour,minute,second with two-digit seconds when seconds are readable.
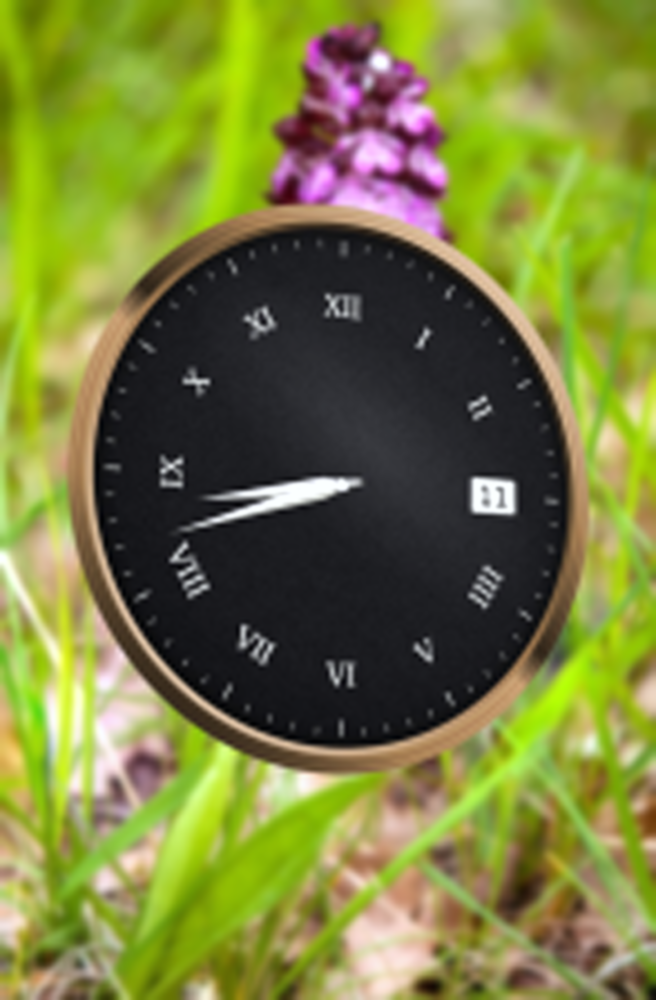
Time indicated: 8,42
